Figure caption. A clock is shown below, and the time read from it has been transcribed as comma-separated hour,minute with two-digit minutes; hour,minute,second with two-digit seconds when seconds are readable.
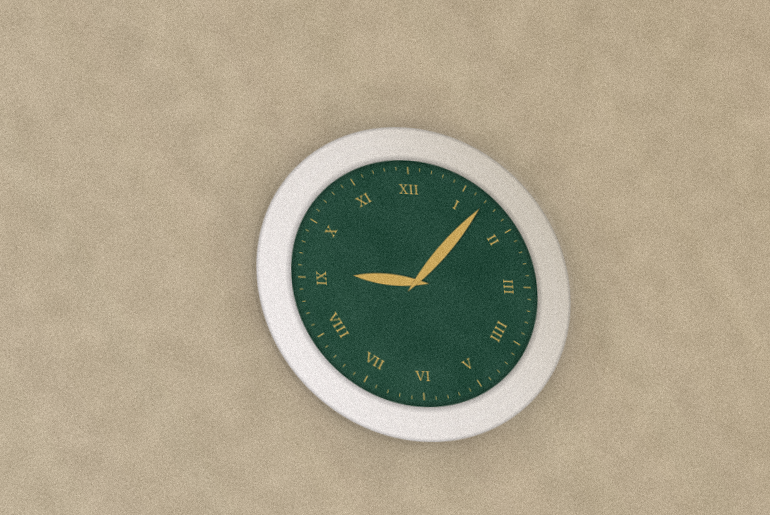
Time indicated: 9,07
